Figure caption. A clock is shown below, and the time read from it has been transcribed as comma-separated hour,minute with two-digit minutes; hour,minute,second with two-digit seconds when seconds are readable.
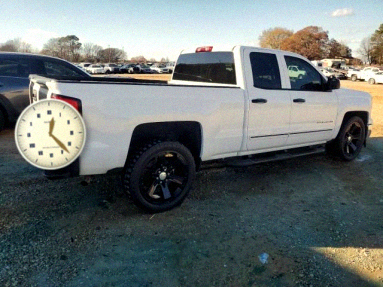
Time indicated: 12,23
